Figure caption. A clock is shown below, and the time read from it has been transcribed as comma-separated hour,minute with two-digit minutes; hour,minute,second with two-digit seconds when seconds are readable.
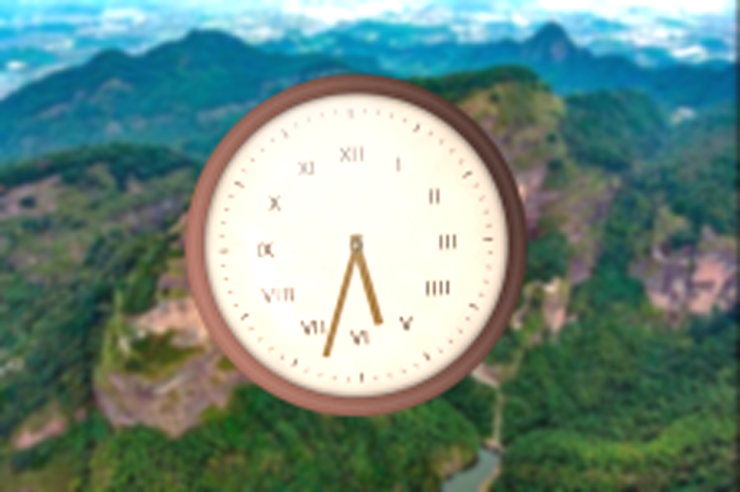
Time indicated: 5,33
